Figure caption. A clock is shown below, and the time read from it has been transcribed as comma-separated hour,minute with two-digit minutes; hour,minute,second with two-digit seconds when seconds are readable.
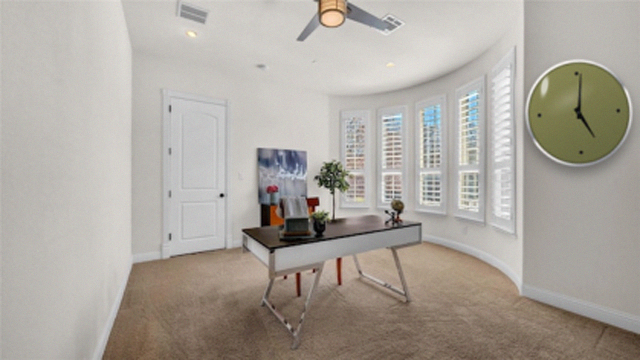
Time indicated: 5,01
